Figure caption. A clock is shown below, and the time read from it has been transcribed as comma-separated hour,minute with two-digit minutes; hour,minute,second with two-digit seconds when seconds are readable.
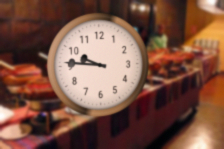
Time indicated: 9,46
